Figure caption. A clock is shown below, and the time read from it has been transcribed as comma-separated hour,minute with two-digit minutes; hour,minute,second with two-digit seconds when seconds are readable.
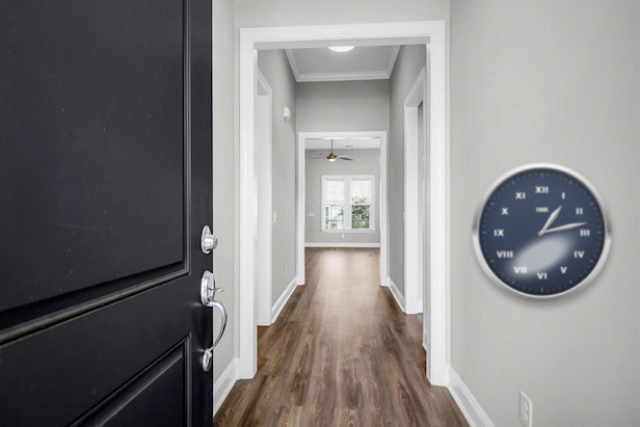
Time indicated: 1,13
